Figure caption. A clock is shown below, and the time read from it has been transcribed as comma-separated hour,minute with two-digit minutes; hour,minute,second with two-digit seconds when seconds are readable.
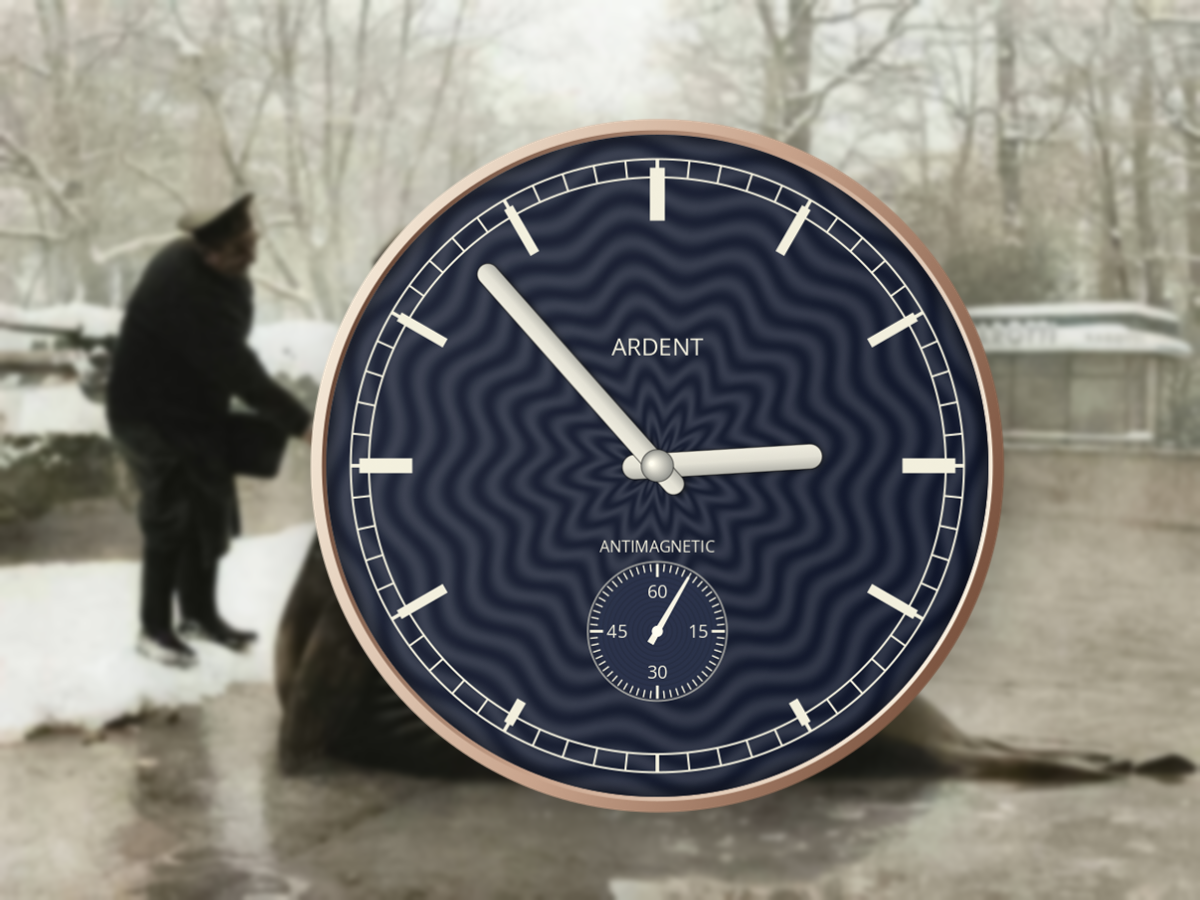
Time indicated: 2,53,05
